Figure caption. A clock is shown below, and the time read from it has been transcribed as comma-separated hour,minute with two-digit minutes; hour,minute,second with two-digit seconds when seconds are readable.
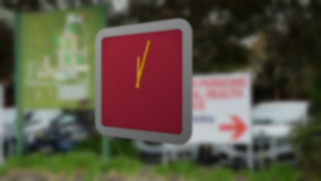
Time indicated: 12,03
